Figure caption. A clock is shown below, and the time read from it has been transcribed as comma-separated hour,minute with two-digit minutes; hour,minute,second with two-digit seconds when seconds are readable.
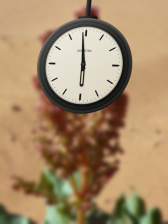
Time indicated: 5,59
